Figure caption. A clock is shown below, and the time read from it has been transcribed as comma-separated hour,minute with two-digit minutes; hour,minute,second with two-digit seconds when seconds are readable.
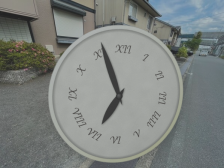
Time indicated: 6,56
